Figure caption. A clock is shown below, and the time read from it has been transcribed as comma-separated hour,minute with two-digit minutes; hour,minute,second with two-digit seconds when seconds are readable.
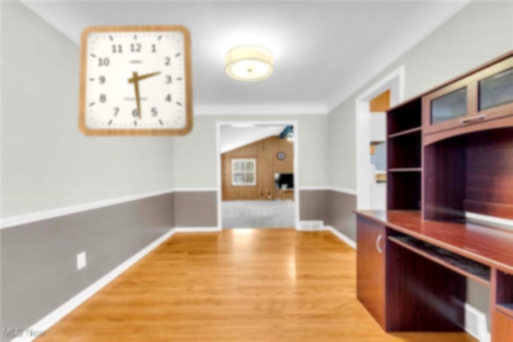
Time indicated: 2,29
